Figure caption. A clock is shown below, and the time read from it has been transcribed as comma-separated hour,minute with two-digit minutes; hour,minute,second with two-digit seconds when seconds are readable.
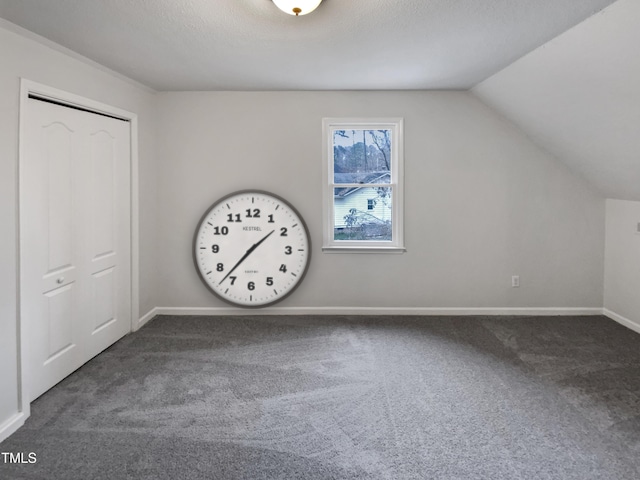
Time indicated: 1,37
